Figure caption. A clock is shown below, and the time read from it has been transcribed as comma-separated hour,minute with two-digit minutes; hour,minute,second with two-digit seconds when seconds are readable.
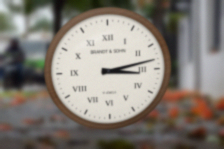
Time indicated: 3,13
